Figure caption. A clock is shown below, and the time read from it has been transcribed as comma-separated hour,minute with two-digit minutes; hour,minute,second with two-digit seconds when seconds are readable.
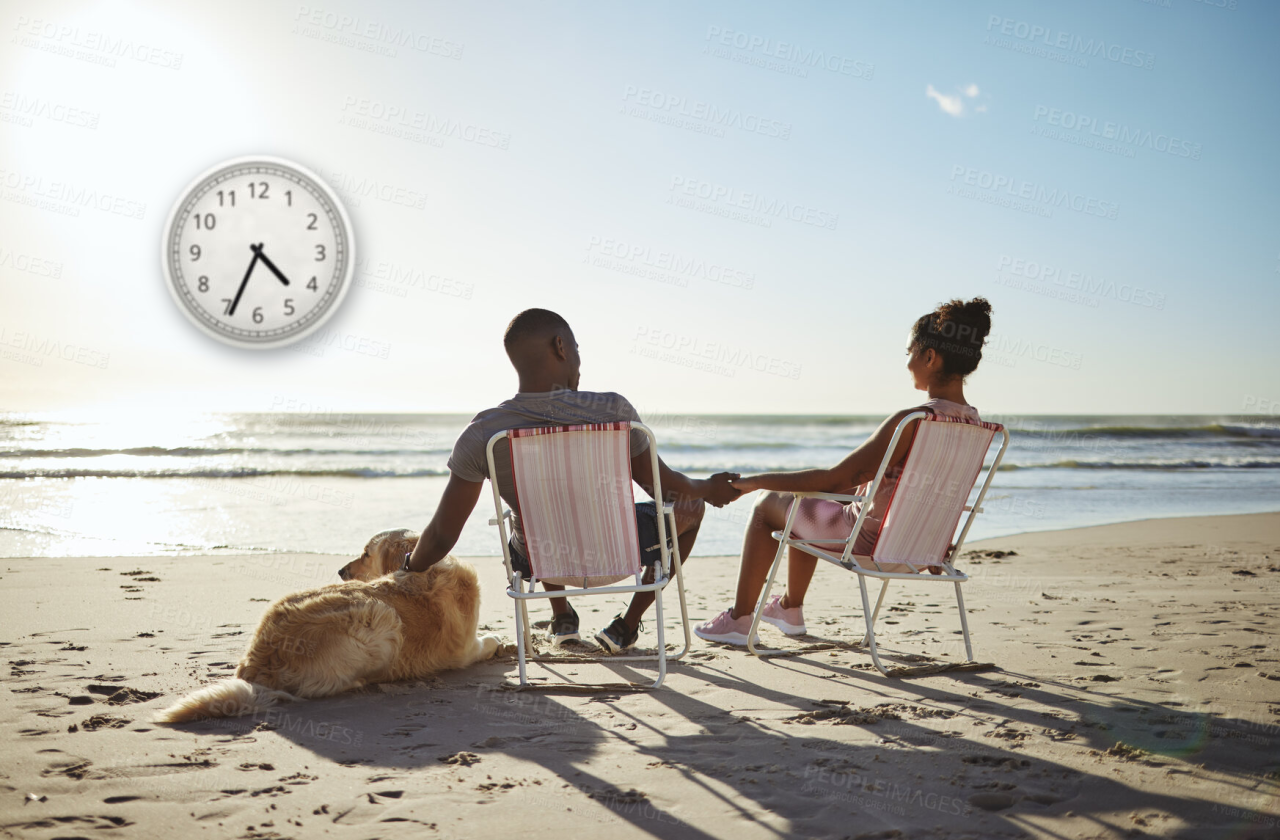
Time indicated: 4,34
